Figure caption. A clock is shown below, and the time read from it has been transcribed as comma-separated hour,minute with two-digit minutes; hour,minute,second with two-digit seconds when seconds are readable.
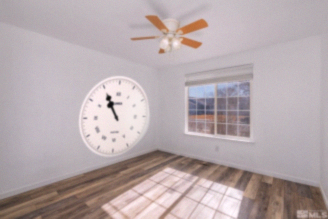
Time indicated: 10,55
